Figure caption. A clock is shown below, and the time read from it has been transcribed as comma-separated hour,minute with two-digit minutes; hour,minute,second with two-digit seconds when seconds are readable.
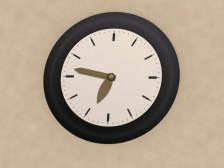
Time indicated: 6,47
